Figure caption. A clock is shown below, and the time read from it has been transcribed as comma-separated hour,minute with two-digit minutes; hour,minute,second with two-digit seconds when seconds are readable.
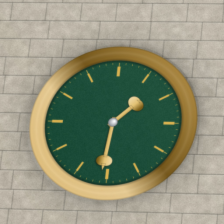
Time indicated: 1,31
